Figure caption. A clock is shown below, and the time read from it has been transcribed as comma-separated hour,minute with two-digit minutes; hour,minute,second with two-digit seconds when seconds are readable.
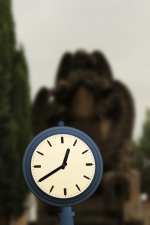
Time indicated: 12,40
